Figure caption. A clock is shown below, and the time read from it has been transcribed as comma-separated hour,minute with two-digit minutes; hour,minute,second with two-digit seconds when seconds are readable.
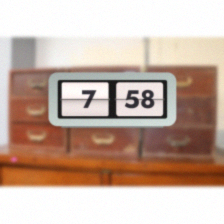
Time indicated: 7,58
